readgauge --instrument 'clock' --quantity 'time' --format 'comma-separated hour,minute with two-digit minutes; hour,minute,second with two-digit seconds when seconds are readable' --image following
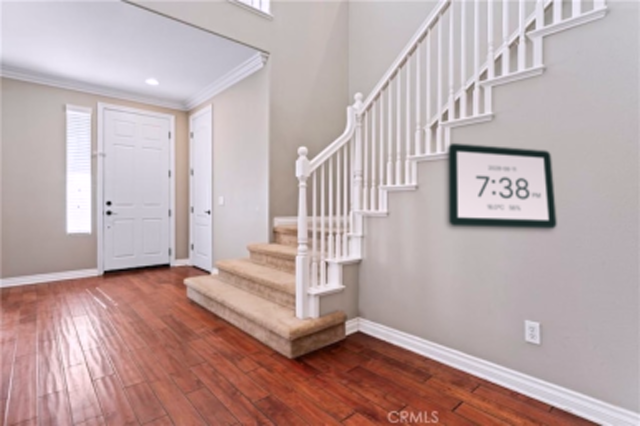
7,38
